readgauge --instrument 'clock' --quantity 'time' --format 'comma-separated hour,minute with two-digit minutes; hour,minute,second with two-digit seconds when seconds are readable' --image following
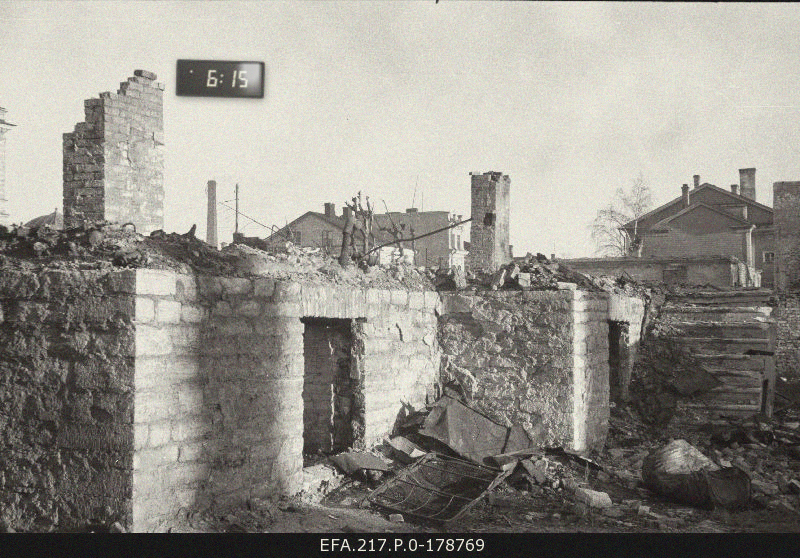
6,15
